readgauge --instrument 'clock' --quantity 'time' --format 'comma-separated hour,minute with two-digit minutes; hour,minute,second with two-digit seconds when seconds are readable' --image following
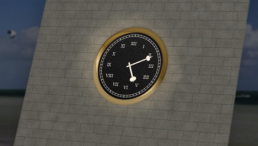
5,11
